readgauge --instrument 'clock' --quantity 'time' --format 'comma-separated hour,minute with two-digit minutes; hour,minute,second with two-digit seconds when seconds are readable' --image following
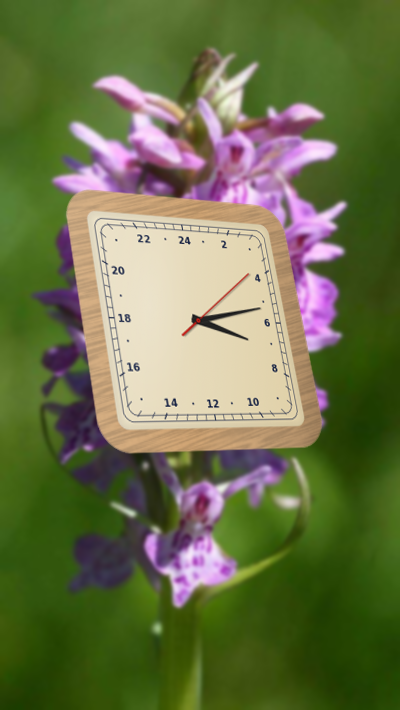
7,13,09
